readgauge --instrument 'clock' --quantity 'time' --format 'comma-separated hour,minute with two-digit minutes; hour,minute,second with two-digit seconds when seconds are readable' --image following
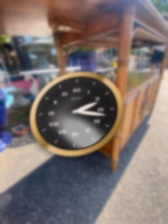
2,17
